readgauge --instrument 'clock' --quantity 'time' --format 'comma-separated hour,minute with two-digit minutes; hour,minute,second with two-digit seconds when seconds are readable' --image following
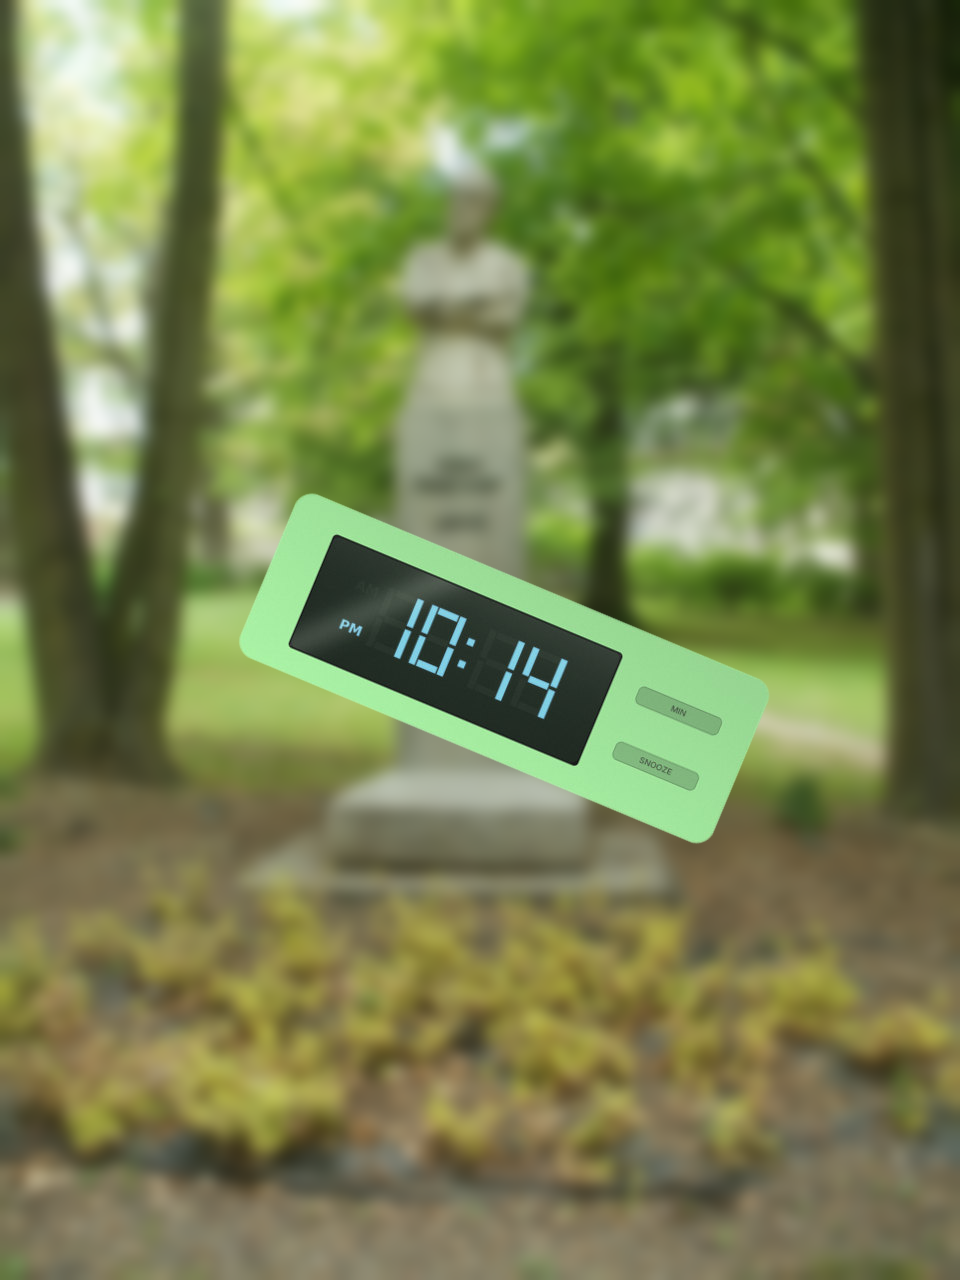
10,14
